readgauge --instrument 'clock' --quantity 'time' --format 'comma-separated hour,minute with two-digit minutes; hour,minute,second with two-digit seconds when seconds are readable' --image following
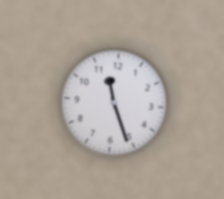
11,26
